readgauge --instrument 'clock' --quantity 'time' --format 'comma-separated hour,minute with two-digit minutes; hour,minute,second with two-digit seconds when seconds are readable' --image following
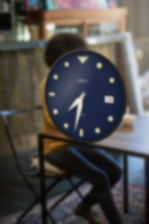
7,32
